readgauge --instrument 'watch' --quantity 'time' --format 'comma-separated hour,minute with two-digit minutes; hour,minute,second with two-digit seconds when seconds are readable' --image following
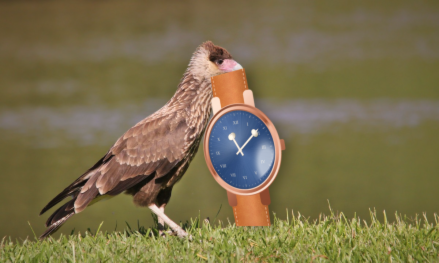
11,09
